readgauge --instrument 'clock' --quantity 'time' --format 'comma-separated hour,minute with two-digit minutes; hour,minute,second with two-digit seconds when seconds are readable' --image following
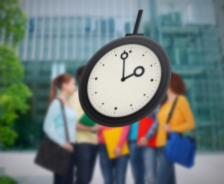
1,58
